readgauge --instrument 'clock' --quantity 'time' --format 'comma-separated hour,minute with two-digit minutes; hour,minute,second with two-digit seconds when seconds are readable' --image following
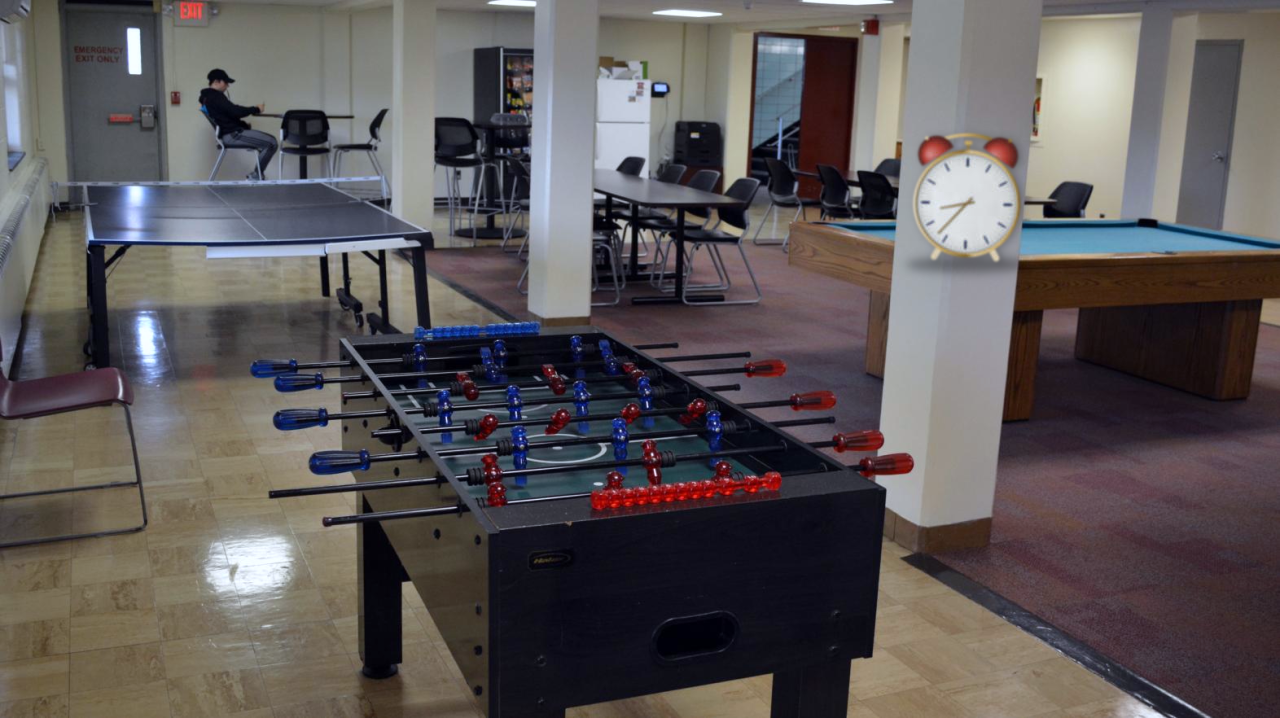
8,37
